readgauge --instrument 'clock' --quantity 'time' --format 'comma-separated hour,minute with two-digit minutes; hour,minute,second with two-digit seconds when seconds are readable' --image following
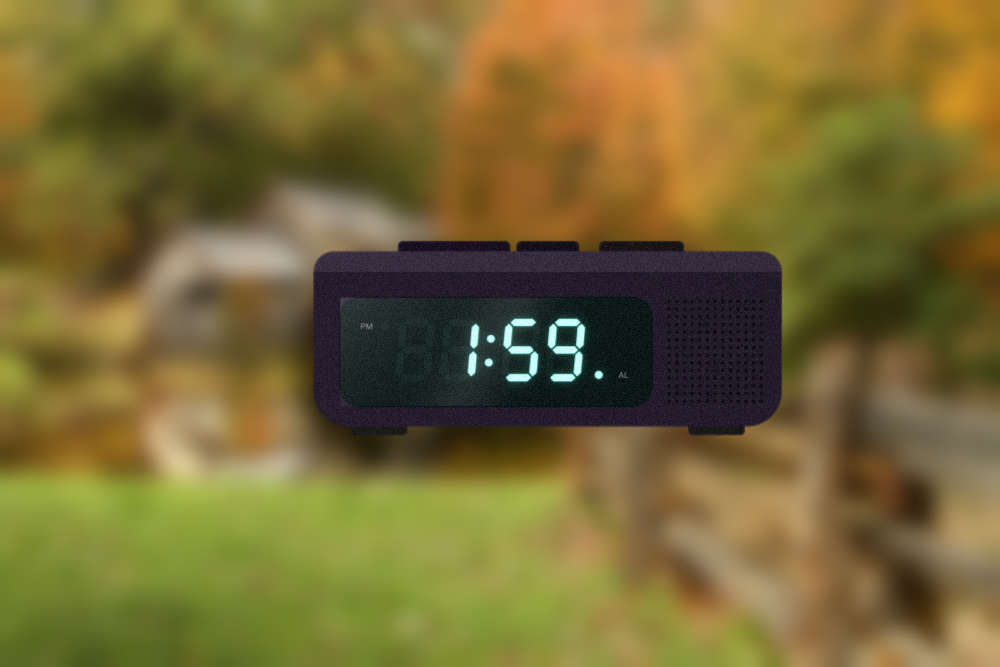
1,59
